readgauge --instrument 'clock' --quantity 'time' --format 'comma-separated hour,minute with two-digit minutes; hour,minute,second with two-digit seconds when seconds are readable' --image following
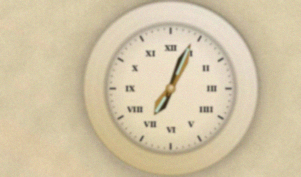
7,04
